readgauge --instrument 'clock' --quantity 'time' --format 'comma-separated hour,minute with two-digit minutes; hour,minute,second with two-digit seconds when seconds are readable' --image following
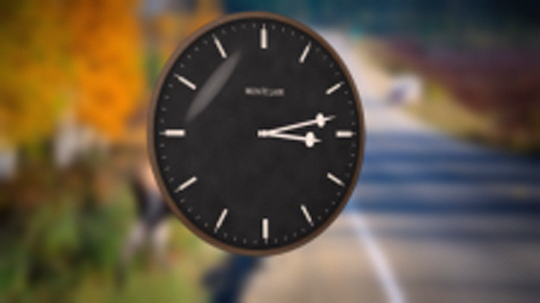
3,13
